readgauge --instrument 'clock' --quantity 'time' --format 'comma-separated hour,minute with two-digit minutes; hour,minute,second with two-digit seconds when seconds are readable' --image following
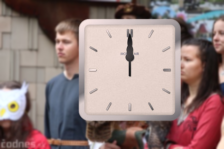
12,00
